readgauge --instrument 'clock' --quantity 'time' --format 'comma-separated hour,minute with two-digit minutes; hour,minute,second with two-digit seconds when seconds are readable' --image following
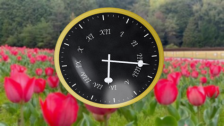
6,17
